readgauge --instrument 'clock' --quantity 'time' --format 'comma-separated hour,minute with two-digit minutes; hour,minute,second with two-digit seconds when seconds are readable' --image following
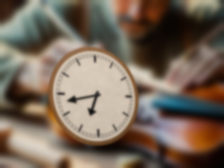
6,43
